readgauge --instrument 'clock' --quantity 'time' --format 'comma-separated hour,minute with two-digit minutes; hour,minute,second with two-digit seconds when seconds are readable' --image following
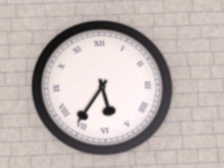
5,36
